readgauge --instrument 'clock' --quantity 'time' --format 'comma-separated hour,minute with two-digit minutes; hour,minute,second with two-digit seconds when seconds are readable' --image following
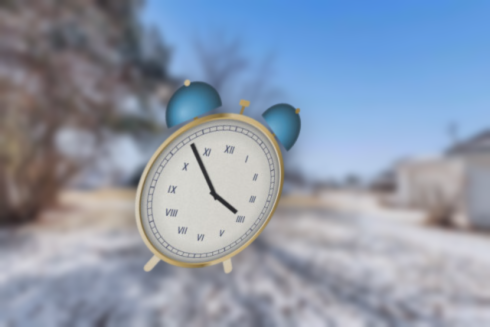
3,53
